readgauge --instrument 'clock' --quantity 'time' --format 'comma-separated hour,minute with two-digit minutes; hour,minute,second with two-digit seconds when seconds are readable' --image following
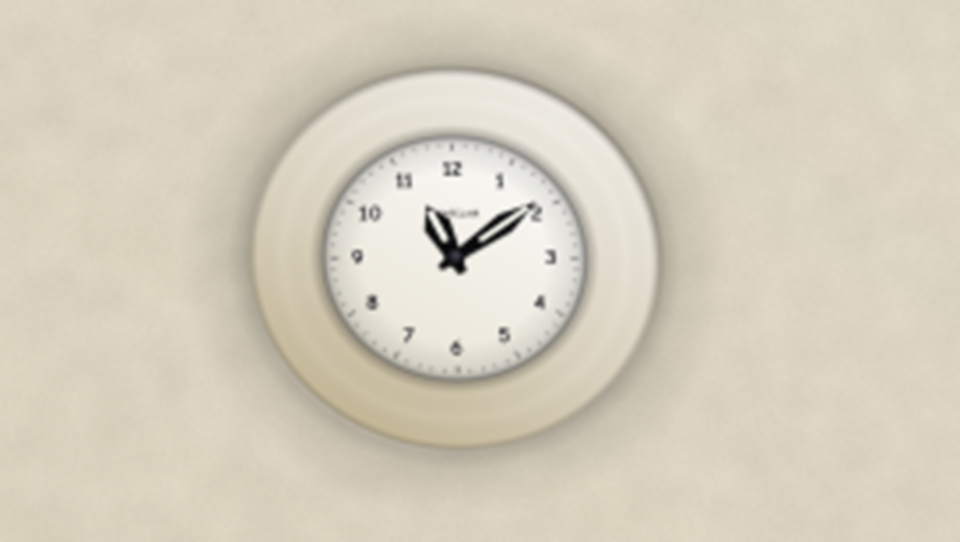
11,09
